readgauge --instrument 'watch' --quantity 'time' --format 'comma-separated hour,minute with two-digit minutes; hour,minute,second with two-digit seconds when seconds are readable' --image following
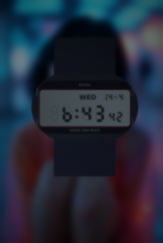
6,43,42
